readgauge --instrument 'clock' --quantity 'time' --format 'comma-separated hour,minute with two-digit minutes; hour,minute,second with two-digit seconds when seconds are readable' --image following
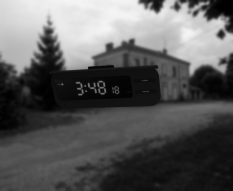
3,48,18
